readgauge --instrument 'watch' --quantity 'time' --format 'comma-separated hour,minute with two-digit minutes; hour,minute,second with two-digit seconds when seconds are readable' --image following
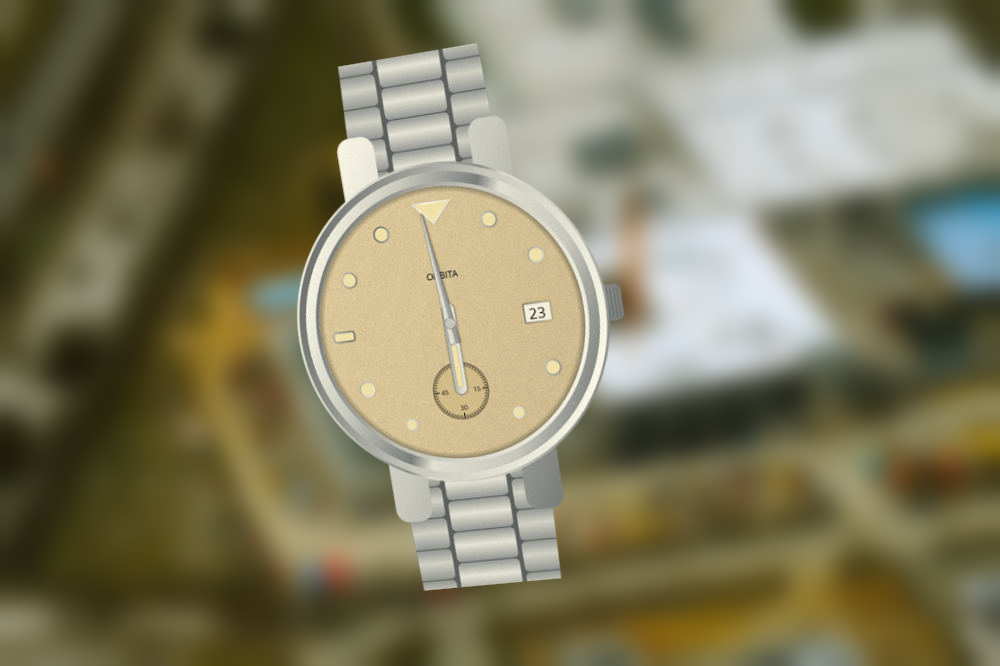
5,59
